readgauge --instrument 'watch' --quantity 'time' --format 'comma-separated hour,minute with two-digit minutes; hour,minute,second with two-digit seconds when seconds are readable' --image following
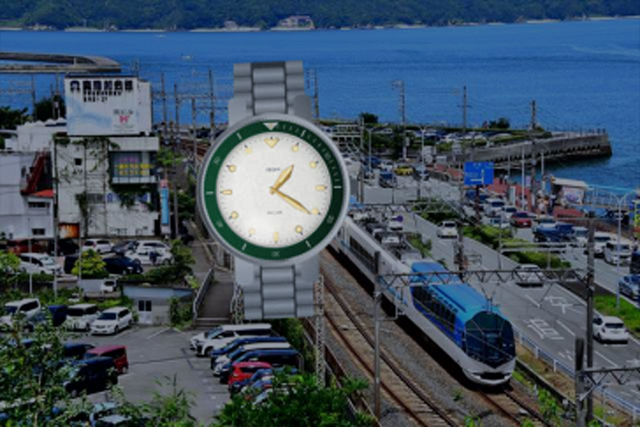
1,21
